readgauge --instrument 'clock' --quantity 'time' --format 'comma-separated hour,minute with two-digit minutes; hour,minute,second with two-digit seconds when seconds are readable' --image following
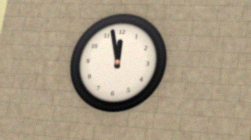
11,57
